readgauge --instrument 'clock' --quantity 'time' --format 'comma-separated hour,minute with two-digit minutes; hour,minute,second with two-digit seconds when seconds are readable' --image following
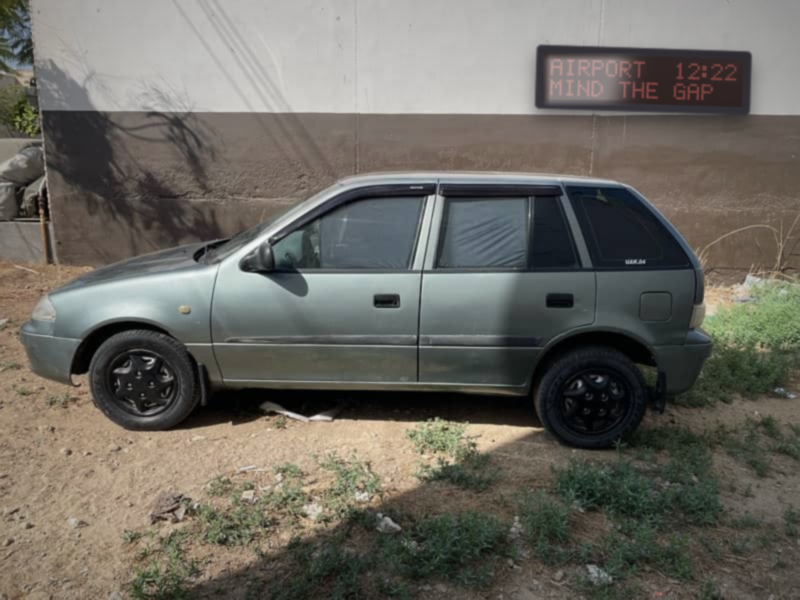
12,22
